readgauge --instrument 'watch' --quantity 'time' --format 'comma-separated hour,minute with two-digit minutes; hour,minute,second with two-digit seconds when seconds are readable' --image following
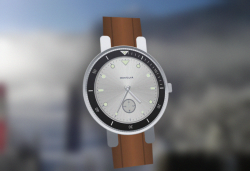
4,35
